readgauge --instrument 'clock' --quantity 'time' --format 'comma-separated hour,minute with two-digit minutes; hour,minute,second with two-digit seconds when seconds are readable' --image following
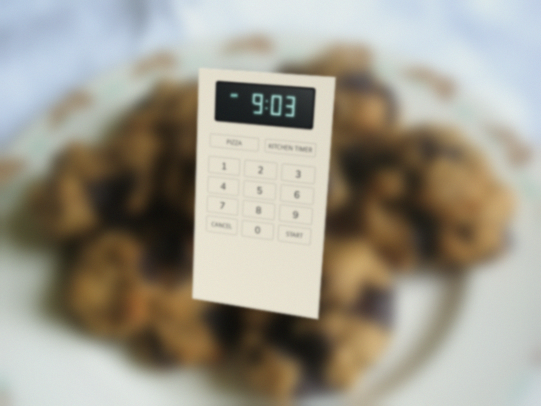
9,03
